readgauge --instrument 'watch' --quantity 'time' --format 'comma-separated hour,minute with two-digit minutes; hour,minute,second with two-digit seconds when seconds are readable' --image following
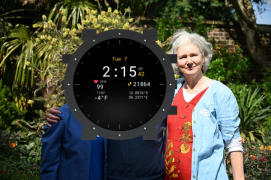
2,15
